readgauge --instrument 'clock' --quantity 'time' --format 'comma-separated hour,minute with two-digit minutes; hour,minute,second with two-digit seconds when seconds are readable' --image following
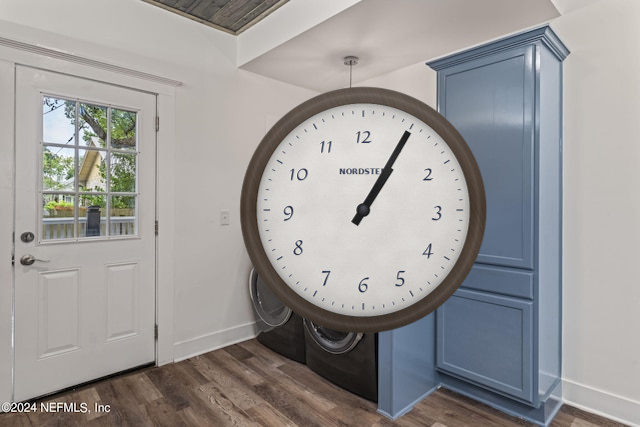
1,05
